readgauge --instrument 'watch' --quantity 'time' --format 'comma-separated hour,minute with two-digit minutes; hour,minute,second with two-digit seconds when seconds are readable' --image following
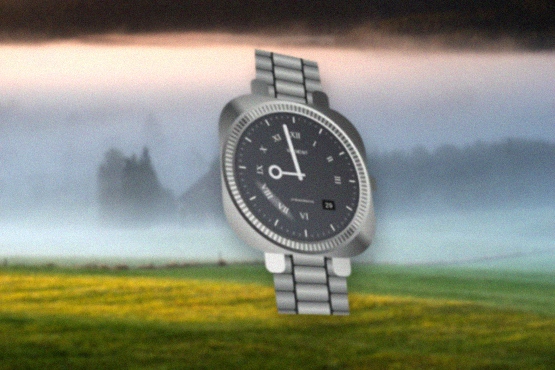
8,58
